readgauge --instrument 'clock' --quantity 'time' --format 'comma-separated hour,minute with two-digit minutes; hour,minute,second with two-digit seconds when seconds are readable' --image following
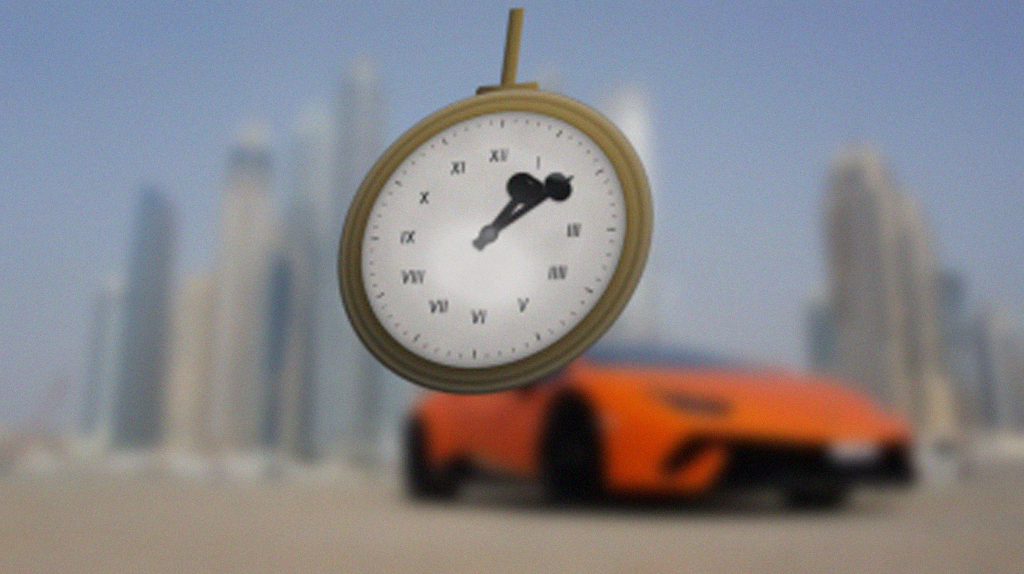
1,09
